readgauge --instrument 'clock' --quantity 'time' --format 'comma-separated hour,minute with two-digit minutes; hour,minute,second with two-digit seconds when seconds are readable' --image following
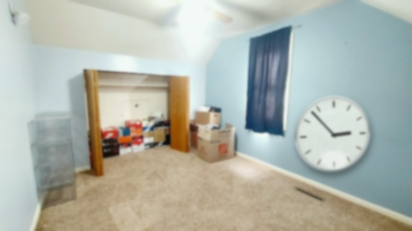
2,53
